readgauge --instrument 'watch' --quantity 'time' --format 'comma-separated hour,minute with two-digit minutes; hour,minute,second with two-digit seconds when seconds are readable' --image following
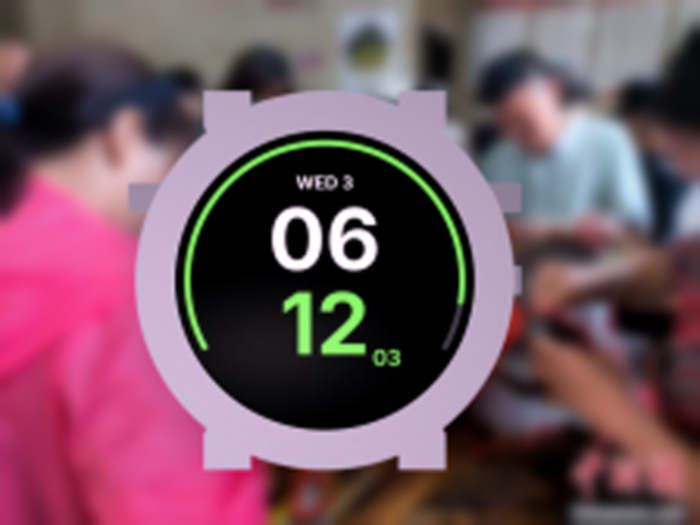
6,12
